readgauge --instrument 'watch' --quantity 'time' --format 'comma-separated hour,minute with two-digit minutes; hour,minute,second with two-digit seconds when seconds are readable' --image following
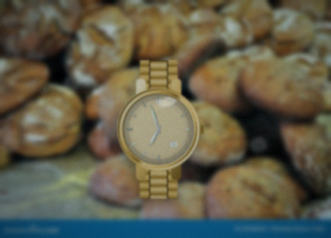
6,57
